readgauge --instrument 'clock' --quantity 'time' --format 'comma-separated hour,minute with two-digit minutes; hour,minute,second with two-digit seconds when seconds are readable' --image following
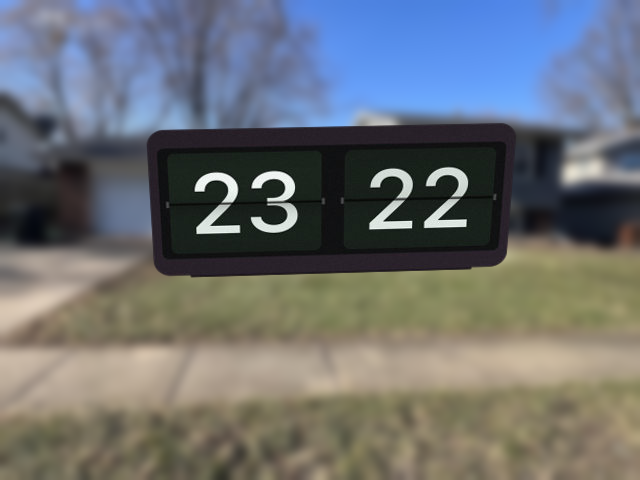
23,22
